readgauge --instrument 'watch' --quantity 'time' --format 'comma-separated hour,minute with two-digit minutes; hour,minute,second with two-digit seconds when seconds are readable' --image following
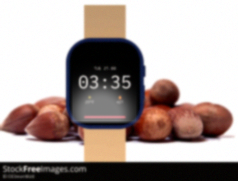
3,35
